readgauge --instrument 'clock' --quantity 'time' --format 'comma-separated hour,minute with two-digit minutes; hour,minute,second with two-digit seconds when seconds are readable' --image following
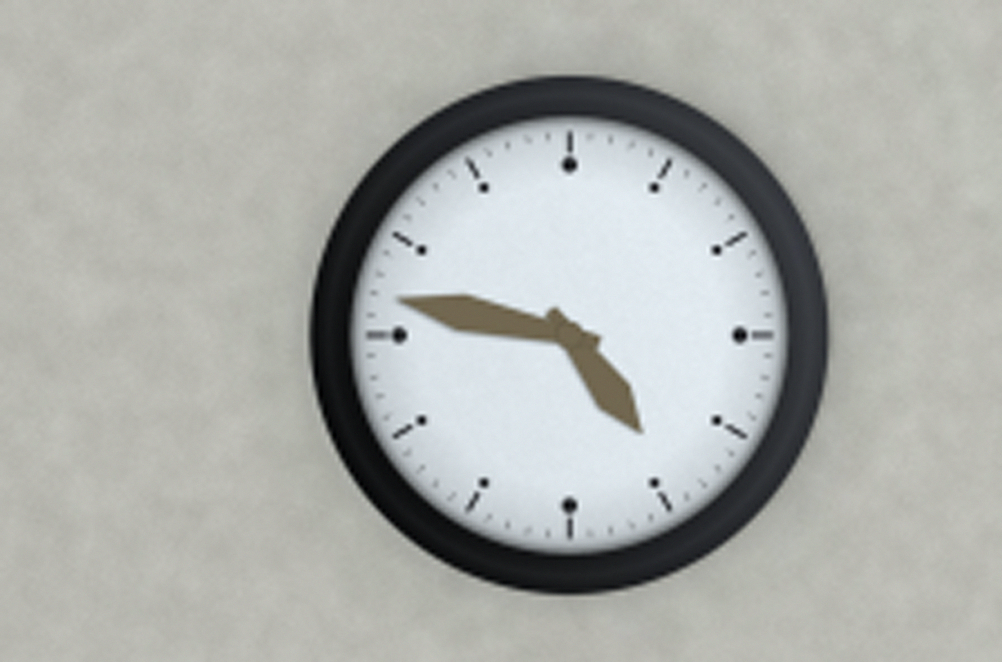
4,47
